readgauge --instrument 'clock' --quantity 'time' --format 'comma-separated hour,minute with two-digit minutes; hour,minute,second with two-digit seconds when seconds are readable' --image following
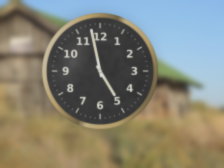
4,58
